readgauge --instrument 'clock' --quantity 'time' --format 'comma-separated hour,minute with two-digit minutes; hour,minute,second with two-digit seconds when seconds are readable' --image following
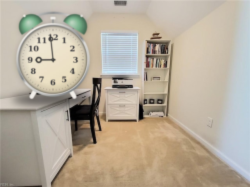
8,59
